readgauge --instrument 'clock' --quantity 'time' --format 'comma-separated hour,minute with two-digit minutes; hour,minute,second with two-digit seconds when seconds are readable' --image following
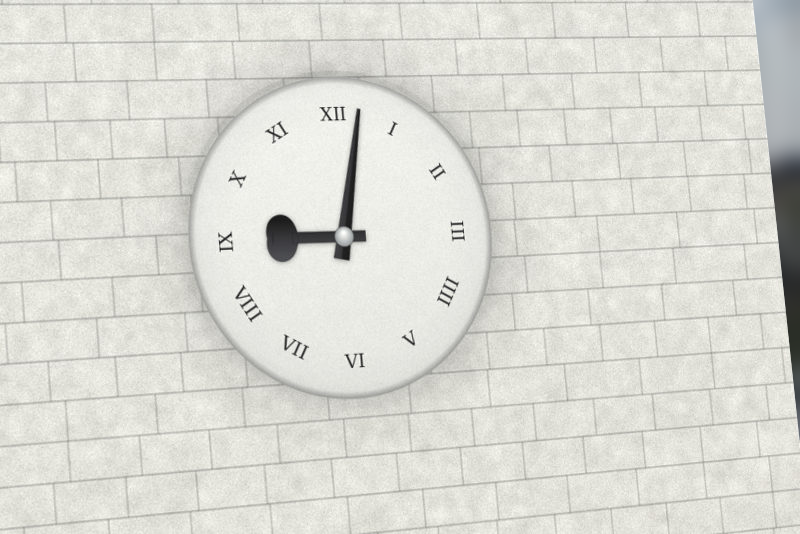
9,02
